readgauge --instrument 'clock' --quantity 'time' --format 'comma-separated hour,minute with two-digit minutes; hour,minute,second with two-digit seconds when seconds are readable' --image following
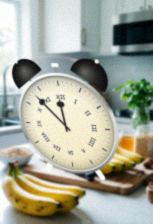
11,53
